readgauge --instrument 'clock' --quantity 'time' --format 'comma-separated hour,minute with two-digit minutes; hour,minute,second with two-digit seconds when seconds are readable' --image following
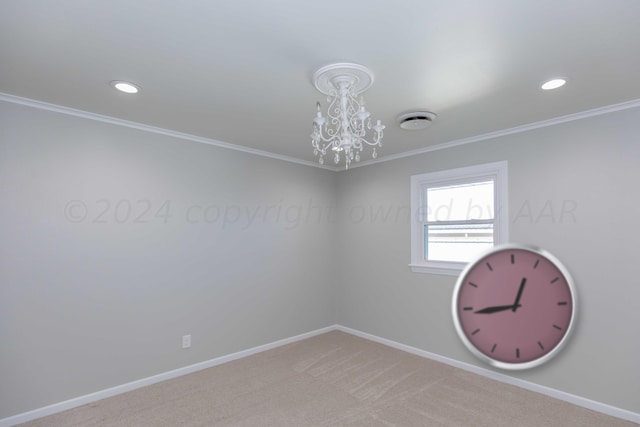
12,44
